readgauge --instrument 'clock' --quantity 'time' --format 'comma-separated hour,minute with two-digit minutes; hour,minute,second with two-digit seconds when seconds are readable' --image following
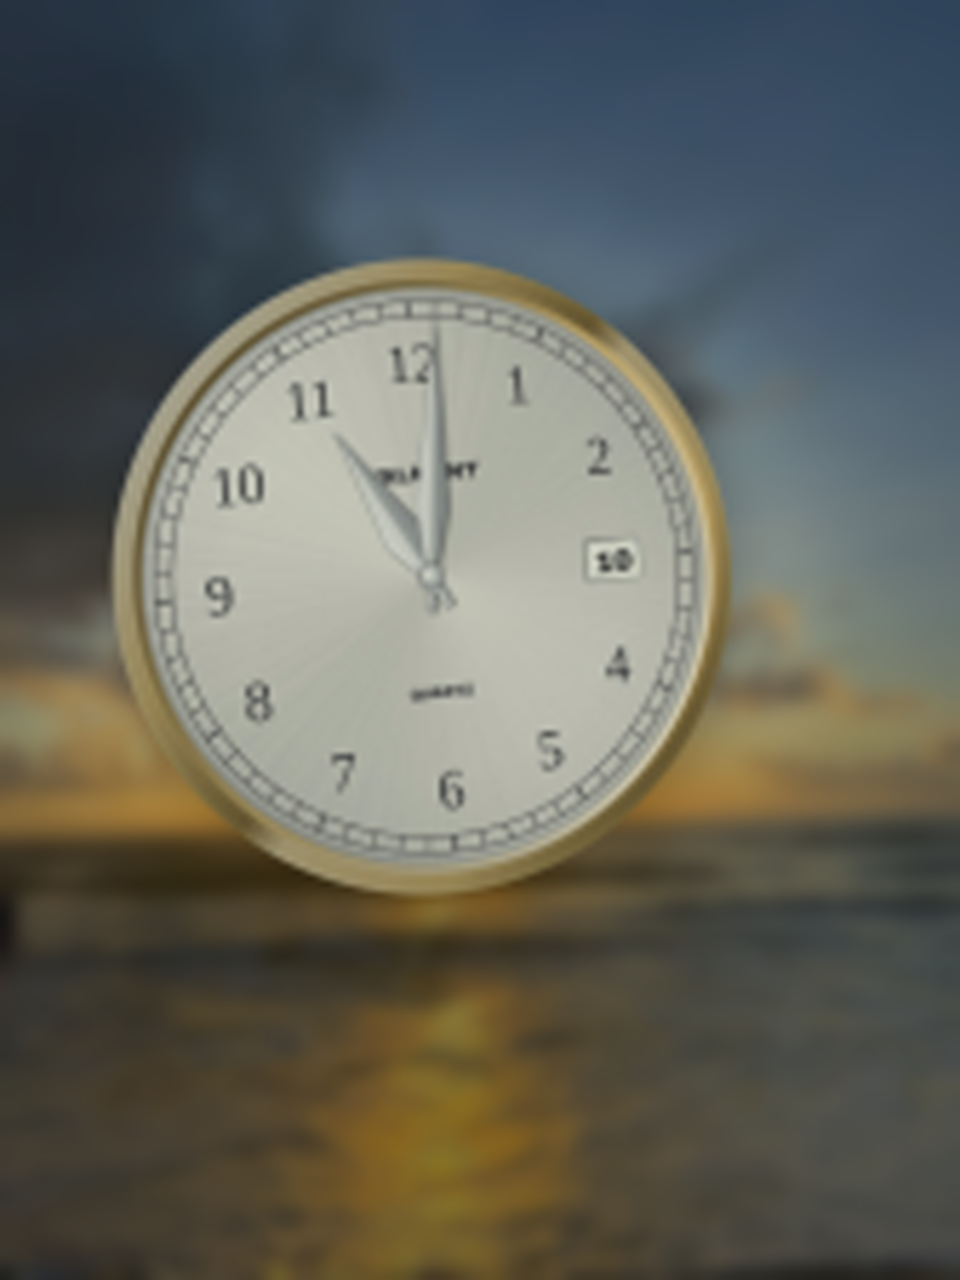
11,01
